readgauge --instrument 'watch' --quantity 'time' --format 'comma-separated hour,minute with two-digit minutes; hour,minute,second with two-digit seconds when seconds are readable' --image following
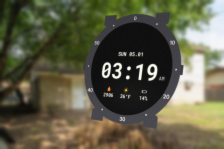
3,19
